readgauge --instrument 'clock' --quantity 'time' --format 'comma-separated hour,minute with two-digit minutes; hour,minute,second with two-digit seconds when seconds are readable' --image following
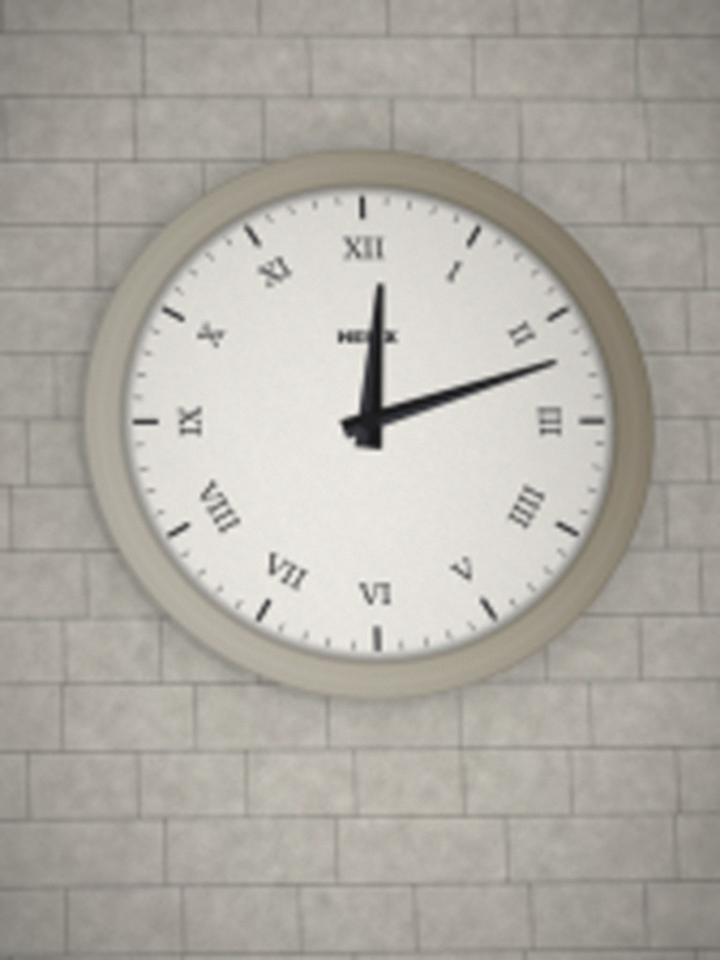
12,12
